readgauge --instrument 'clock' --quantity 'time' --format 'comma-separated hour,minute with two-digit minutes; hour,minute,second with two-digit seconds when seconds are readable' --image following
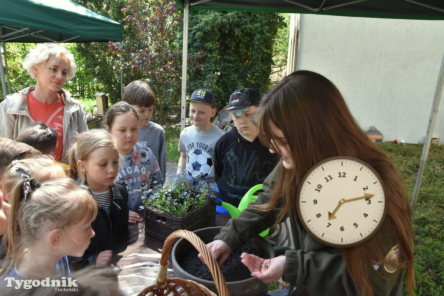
7,13
